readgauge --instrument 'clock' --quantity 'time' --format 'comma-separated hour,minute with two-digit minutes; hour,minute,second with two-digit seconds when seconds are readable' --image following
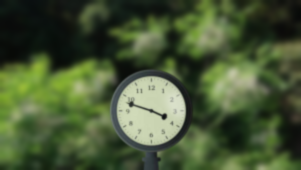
3,48
